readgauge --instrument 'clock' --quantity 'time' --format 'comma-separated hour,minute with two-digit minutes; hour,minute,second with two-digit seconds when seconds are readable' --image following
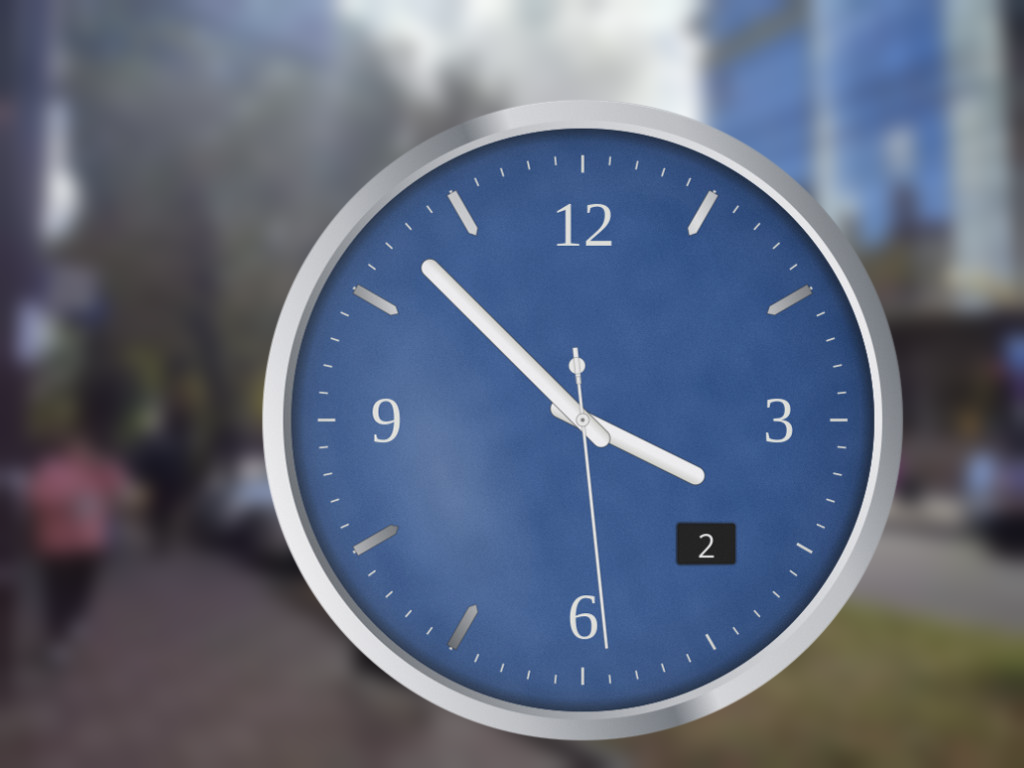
3,52,29
